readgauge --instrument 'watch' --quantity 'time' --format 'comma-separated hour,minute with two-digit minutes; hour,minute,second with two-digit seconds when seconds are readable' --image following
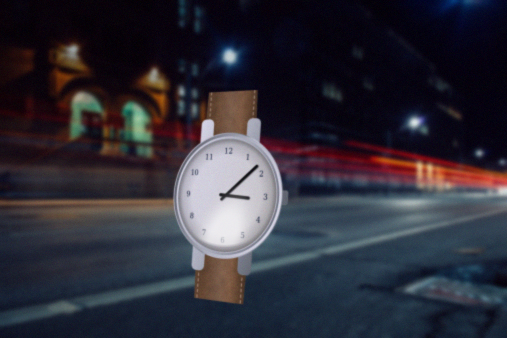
3,08
